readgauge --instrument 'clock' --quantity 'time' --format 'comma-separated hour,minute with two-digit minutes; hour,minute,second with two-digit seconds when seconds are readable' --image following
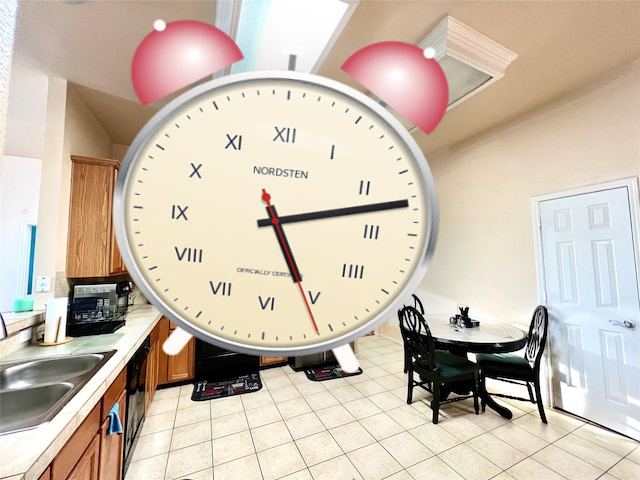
5,12,26
